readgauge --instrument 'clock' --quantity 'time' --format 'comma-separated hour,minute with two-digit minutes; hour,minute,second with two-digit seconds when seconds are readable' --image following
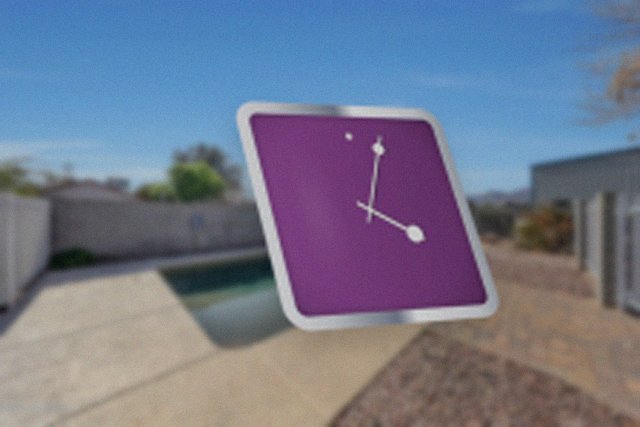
4,04
